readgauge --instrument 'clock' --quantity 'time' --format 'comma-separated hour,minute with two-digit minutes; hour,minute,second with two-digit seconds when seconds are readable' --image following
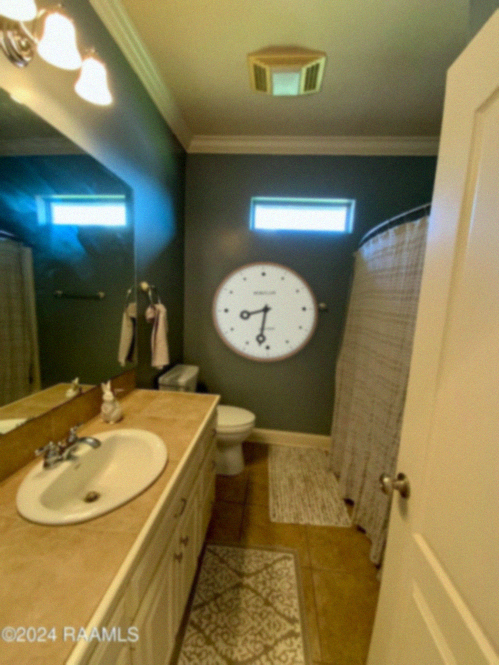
8,32
